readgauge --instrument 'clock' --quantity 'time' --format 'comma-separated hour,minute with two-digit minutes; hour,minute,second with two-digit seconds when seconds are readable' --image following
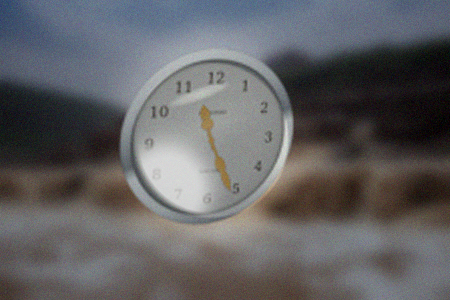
11,26
